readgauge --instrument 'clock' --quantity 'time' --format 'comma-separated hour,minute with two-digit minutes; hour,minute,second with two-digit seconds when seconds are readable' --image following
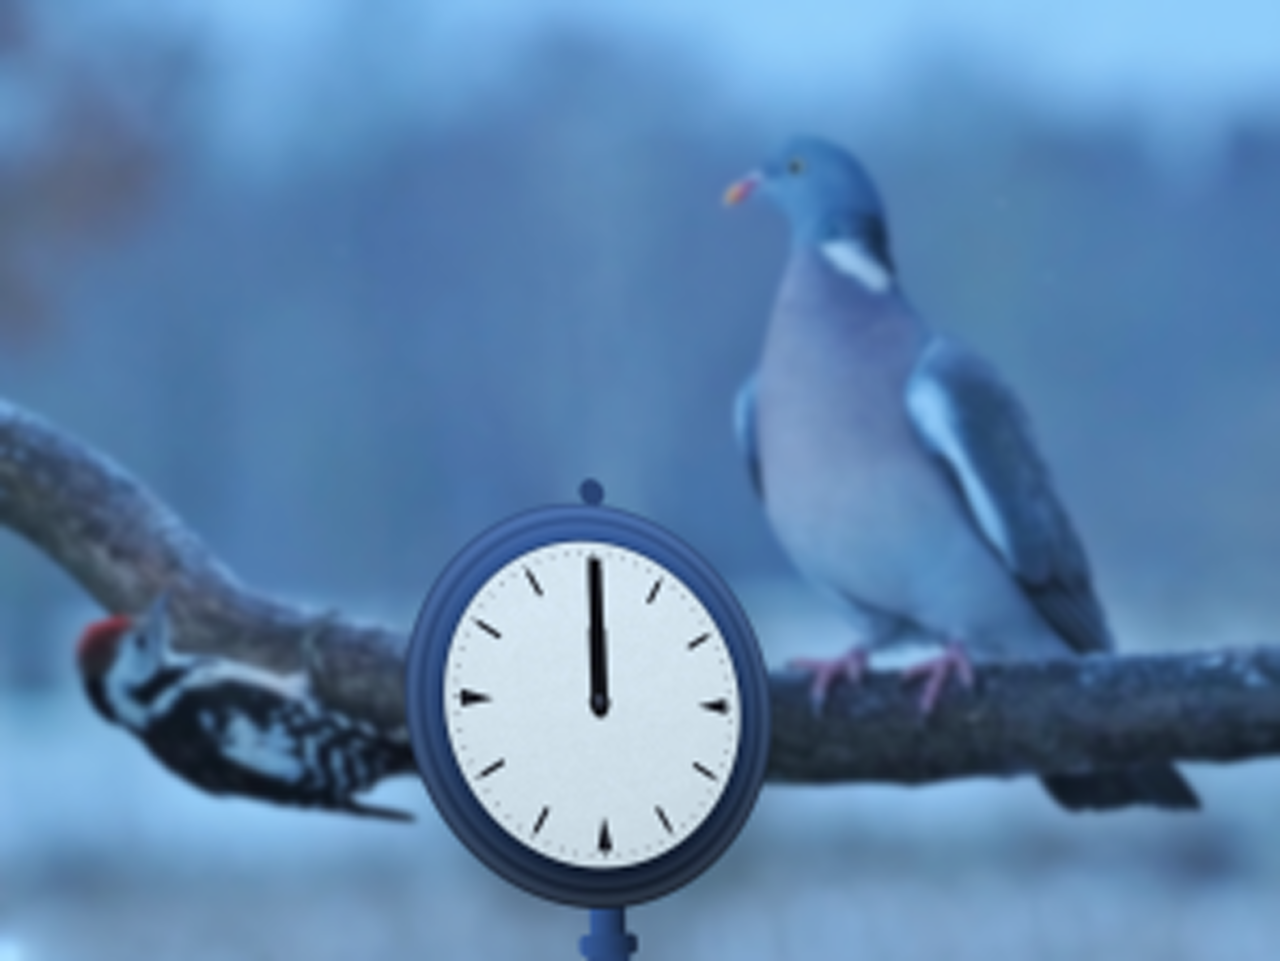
12,00
